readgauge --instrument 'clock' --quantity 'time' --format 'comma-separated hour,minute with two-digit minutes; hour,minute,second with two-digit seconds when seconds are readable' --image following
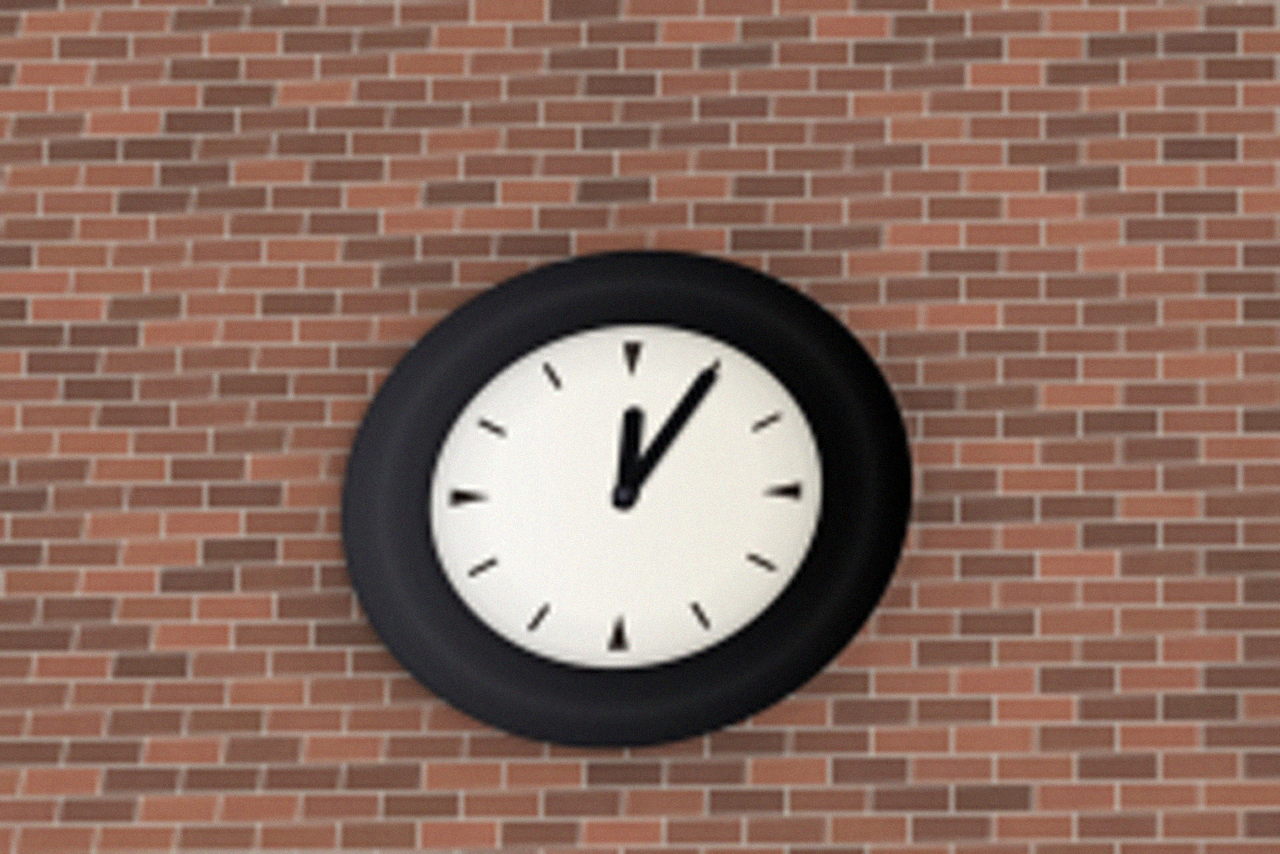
12,05
